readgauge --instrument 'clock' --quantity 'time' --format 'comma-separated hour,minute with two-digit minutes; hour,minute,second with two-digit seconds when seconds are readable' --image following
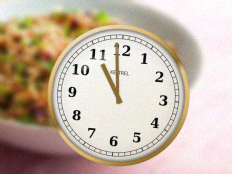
10,59
